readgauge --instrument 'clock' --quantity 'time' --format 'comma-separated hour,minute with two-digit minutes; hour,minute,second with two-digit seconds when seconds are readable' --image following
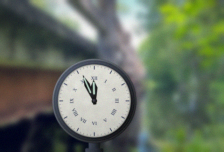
11,56
